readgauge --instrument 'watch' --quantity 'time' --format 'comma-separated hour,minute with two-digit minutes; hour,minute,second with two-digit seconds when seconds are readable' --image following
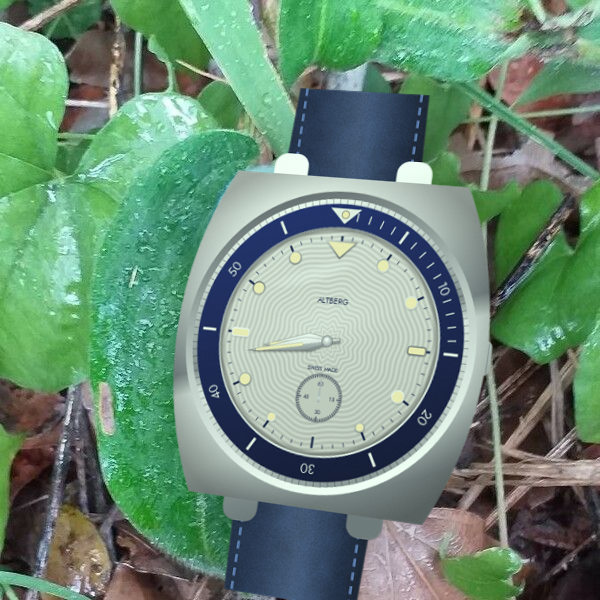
8,43
